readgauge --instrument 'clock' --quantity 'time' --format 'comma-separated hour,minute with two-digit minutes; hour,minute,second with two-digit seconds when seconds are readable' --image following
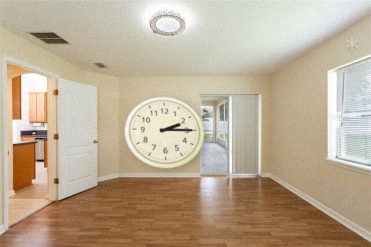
2,15
